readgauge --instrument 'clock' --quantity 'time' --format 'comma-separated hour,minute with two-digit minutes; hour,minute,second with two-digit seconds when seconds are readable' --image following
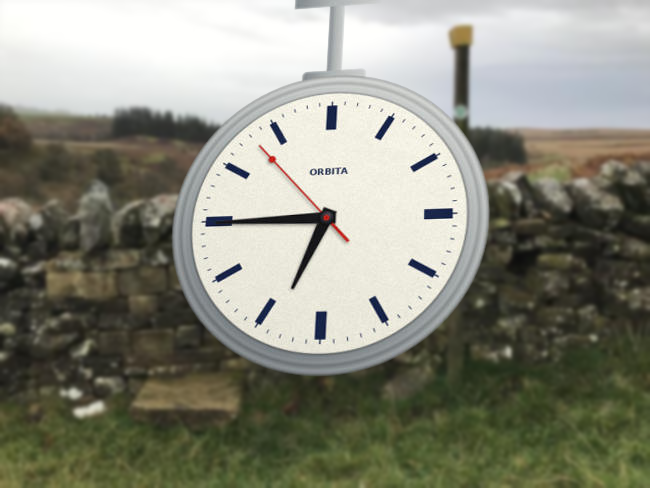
6,44,53
